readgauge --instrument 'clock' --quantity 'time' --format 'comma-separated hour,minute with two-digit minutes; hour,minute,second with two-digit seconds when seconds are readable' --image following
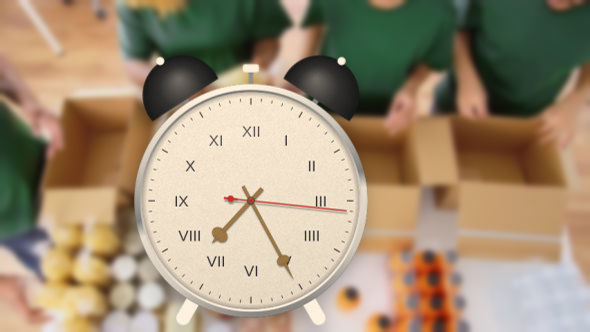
7,25,16
